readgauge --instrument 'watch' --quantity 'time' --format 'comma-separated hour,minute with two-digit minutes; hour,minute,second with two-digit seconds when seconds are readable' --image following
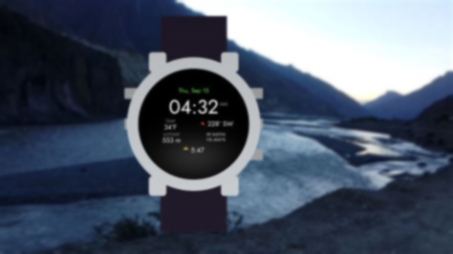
4,32
